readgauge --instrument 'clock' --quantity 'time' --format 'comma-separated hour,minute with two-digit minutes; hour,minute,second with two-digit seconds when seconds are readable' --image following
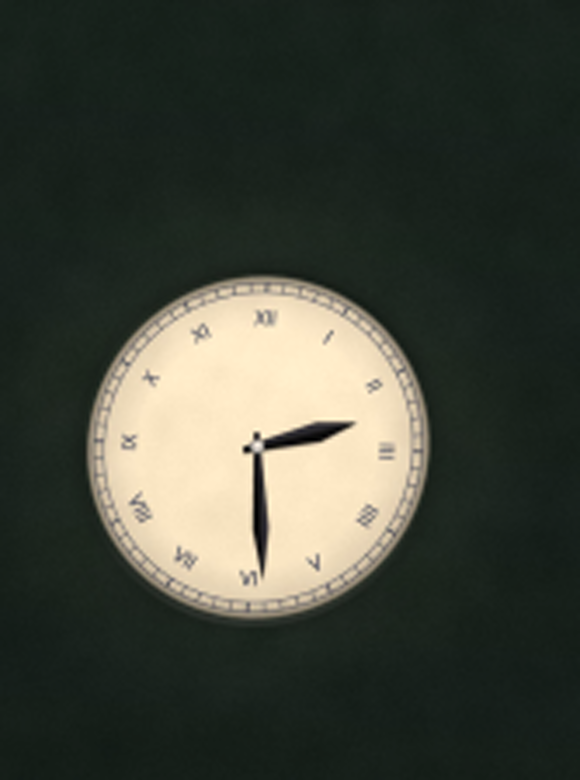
2,29
